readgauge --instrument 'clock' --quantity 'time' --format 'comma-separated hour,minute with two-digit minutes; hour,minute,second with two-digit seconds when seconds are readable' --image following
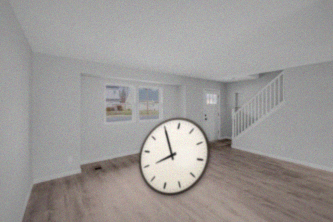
7,55
